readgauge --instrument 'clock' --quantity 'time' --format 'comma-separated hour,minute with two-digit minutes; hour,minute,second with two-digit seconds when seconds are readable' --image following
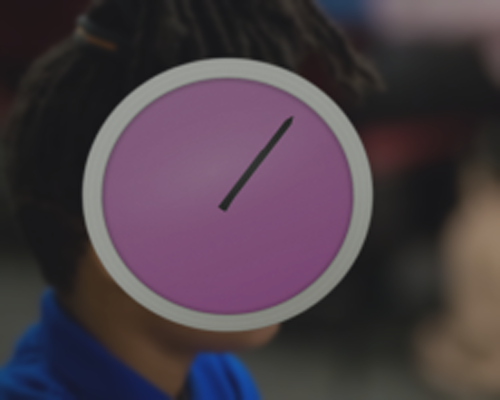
1,06
